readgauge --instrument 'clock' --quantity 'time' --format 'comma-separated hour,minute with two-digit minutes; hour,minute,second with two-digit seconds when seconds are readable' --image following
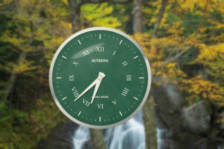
6,38
